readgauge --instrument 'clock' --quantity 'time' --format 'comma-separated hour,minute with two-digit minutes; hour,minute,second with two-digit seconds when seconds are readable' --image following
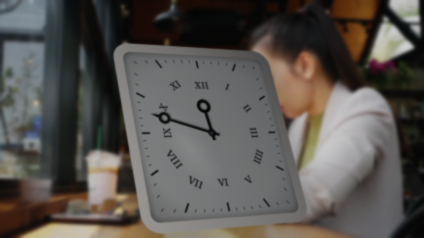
11,48
